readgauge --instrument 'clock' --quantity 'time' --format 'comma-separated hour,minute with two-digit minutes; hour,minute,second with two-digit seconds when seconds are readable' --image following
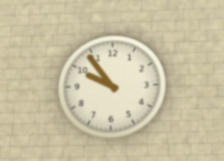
9,54
